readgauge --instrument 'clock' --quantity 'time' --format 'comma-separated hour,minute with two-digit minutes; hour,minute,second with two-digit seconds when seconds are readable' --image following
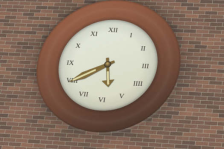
5,40
